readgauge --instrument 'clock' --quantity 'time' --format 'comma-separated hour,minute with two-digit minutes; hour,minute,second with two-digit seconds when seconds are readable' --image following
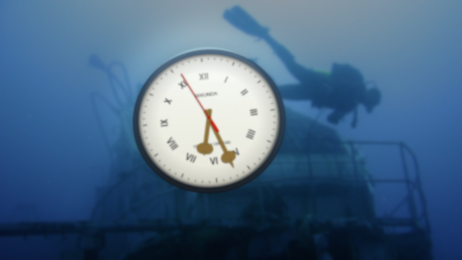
6,26,56
